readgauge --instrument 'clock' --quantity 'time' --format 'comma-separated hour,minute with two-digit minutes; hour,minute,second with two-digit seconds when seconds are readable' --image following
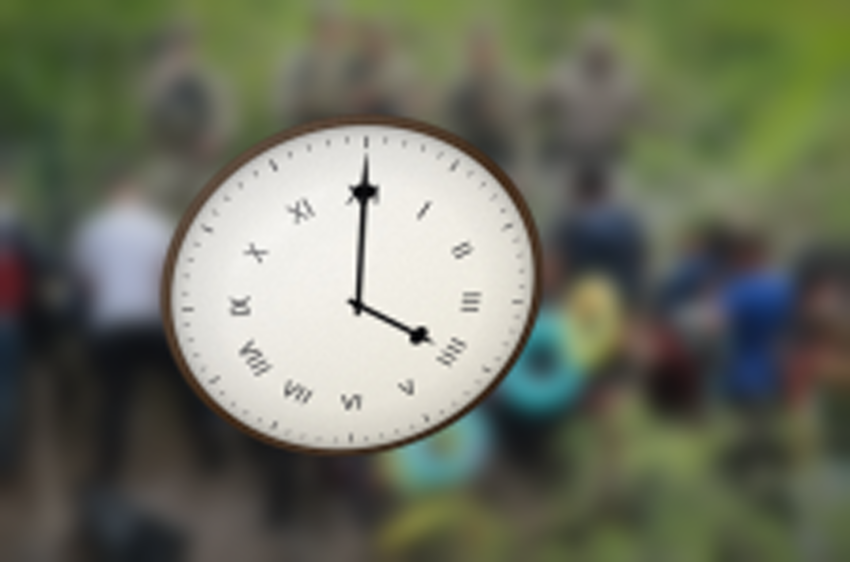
4,00
